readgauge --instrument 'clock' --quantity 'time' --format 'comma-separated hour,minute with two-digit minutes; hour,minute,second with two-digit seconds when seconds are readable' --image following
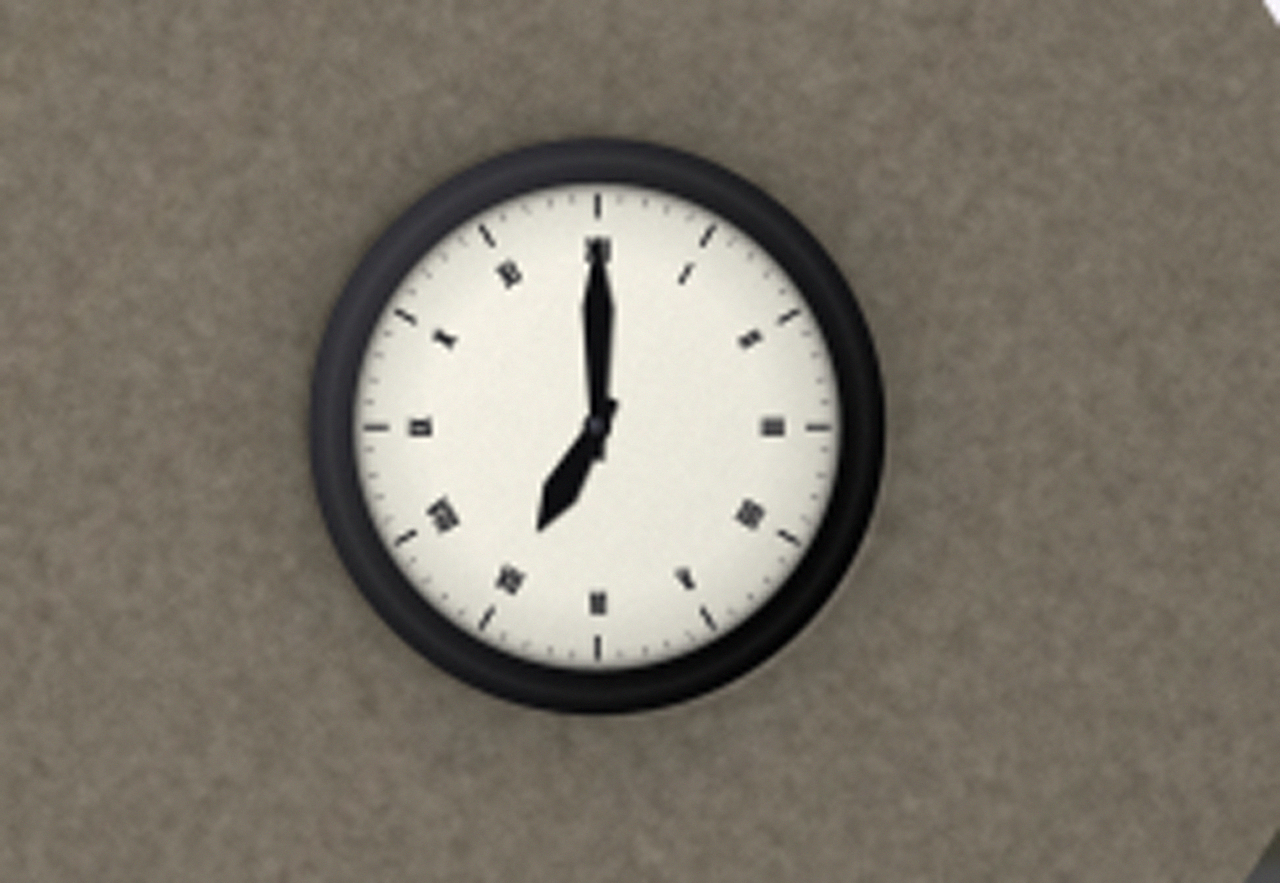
7,00
